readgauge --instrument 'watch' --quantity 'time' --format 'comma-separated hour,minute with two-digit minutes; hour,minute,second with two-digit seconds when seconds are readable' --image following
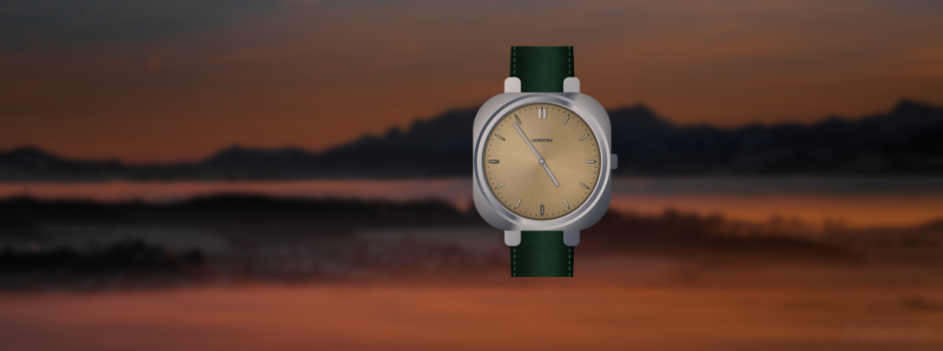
4,54
